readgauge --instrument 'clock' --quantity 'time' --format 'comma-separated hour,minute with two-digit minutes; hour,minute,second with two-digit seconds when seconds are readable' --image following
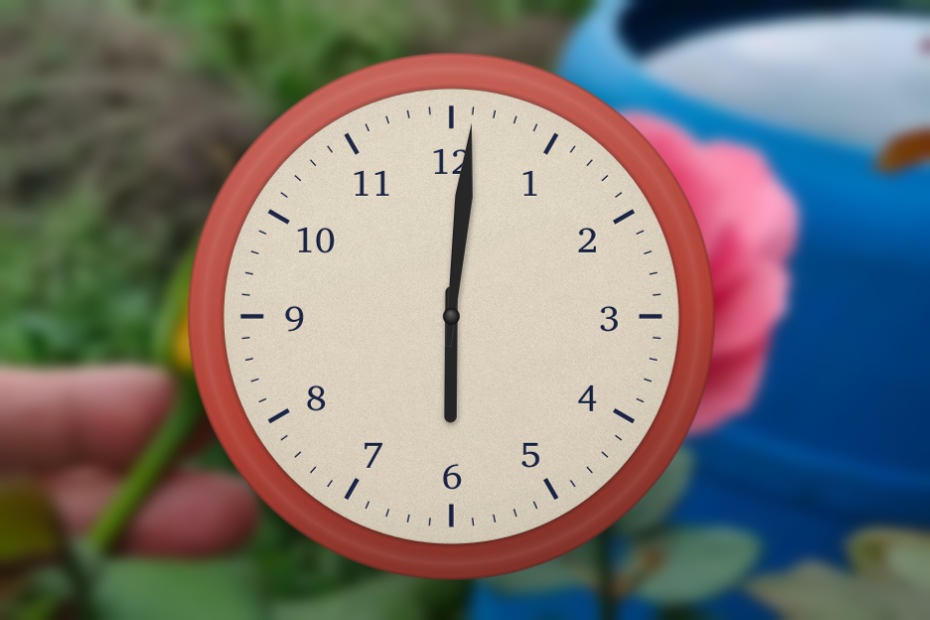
6,01
